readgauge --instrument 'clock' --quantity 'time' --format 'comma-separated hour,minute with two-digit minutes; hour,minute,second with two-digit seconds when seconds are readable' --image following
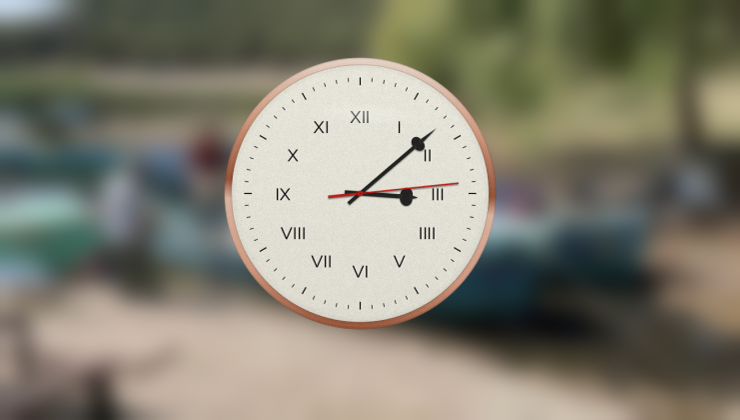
3,08,14
